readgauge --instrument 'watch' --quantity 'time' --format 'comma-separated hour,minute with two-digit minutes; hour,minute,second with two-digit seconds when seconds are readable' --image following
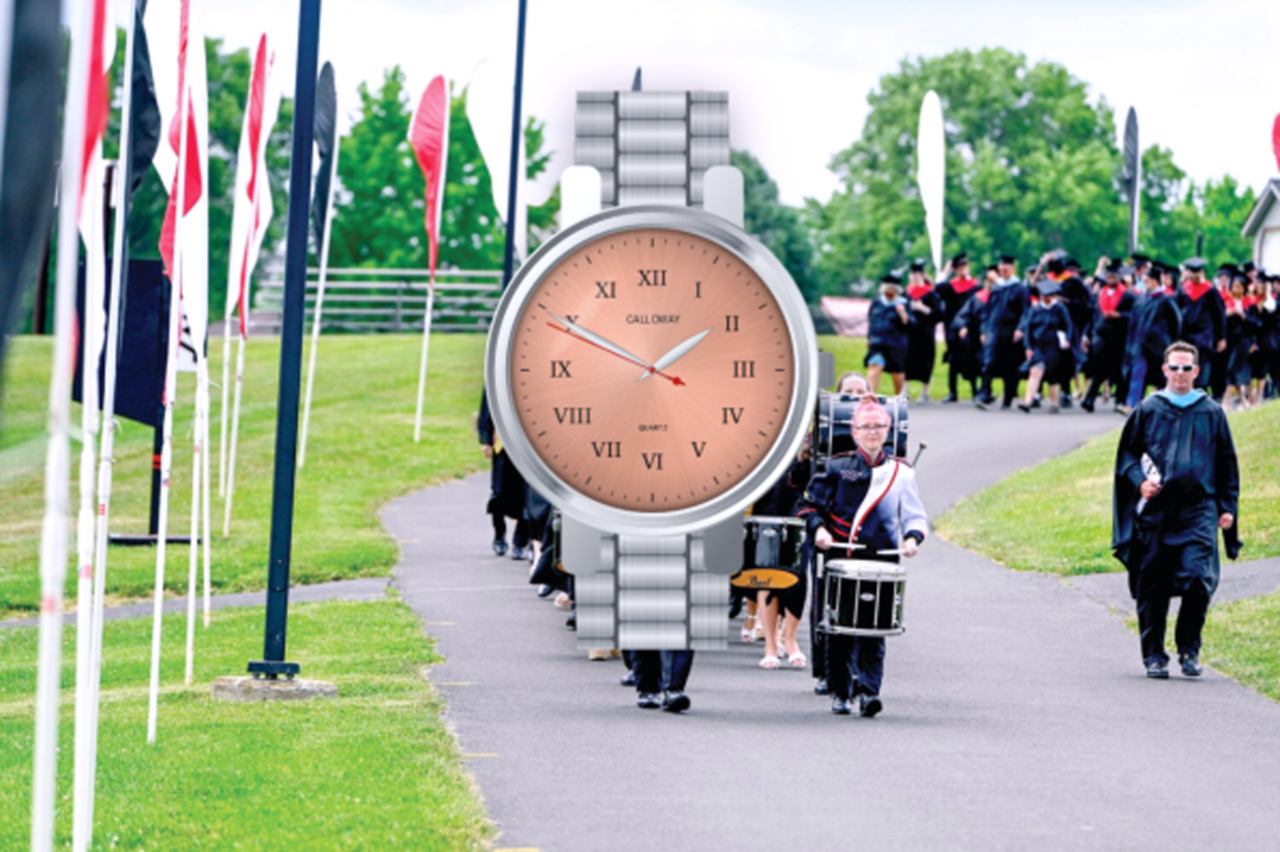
1,49,49
